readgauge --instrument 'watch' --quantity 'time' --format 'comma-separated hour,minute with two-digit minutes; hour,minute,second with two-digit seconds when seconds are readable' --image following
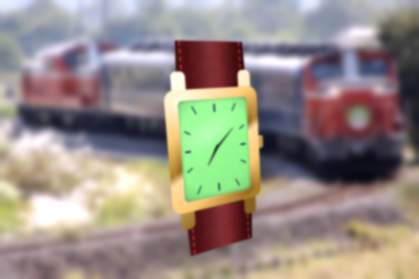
7,08
